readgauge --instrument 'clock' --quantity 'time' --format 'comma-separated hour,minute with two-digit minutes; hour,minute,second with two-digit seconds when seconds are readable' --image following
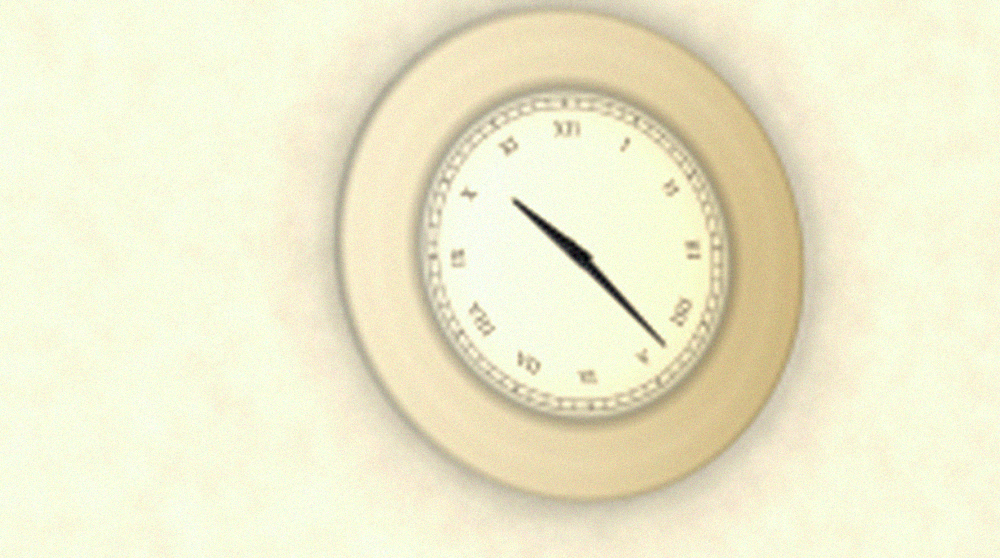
10,23
